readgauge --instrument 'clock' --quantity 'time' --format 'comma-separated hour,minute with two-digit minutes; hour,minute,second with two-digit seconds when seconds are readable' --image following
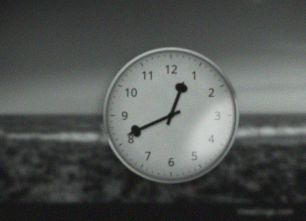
12,41
